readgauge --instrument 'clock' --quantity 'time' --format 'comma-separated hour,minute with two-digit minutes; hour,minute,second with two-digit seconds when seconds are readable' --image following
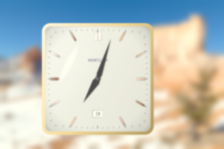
7,03
